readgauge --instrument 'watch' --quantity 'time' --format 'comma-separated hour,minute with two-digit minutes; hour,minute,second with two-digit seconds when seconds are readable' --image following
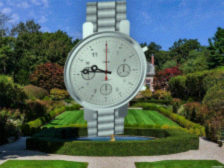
9,46
